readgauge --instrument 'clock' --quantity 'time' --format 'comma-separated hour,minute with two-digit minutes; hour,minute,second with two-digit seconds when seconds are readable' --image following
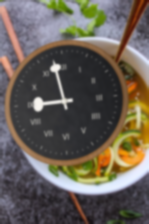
8,58
